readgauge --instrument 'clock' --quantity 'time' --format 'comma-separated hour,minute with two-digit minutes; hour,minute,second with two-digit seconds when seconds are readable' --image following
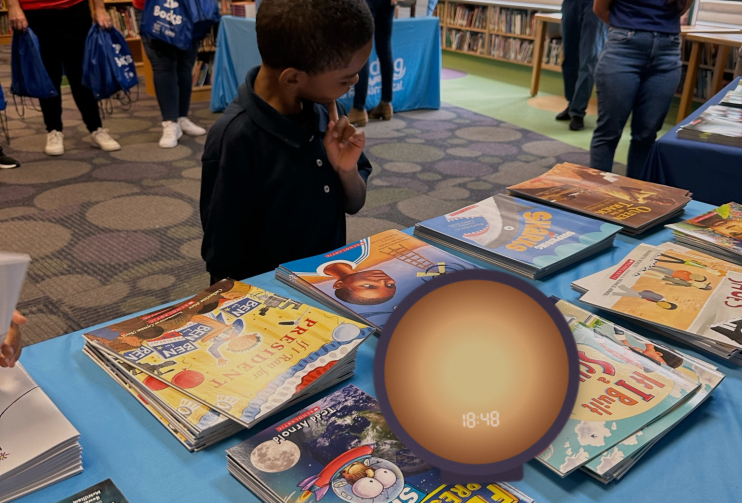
18,48
